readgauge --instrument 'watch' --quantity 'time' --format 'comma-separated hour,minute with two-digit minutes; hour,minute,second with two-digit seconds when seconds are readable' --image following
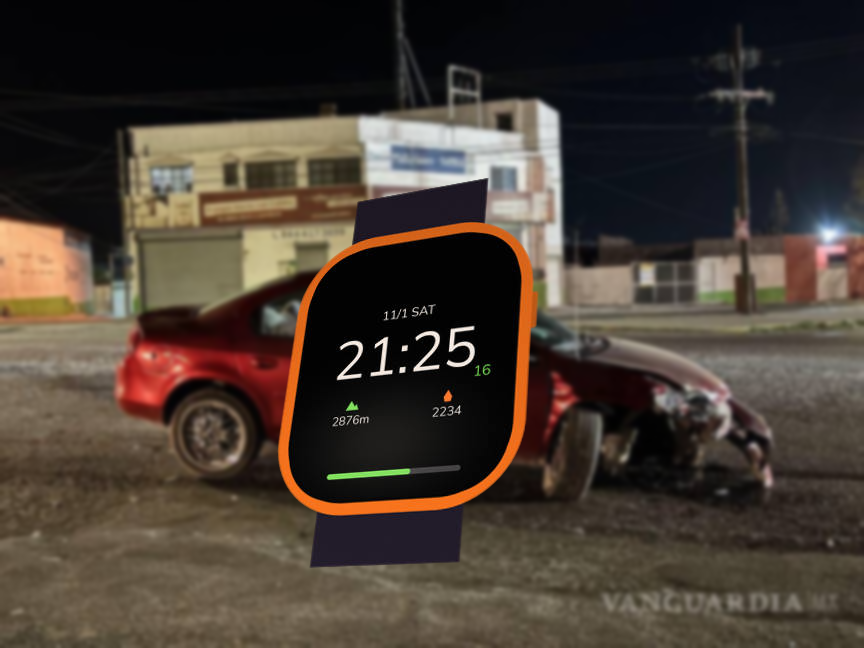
21,25,16
